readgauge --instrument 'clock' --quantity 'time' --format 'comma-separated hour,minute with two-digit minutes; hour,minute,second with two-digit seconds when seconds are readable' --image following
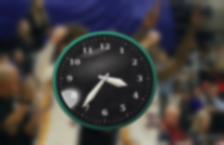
3,36
